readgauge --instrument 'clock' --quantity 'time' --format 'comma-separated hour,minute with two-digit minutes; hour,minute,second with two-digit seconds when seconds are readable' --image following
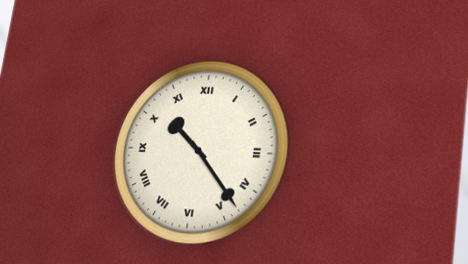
10,23
